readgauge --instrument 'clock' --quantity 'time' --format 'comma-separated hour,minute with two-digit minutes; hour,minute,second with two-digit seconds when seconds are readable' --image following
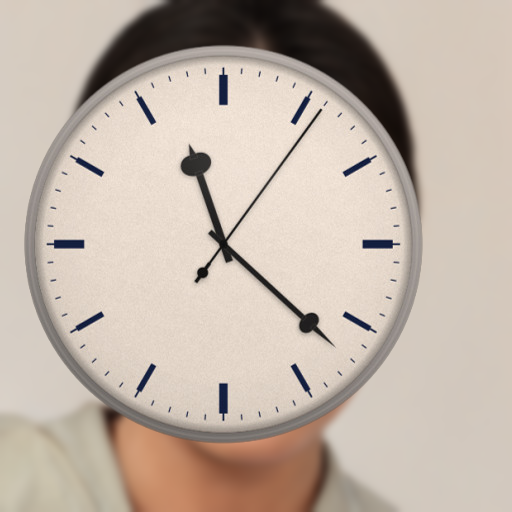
11,22,06
